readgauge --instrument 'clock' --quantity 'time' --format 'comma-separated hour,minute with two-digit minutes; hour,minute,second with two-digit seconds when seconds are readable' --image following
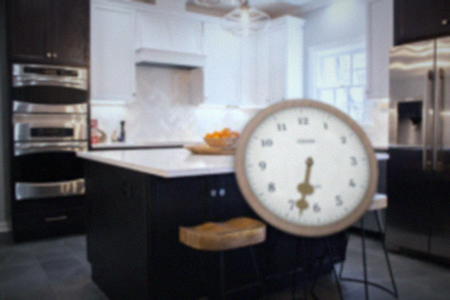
6,33
